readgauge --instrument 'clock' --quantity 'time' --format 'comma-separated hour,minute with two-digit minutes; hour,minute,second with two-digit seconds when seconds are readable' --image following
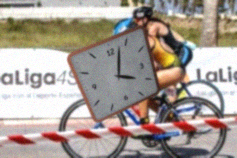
4,03
